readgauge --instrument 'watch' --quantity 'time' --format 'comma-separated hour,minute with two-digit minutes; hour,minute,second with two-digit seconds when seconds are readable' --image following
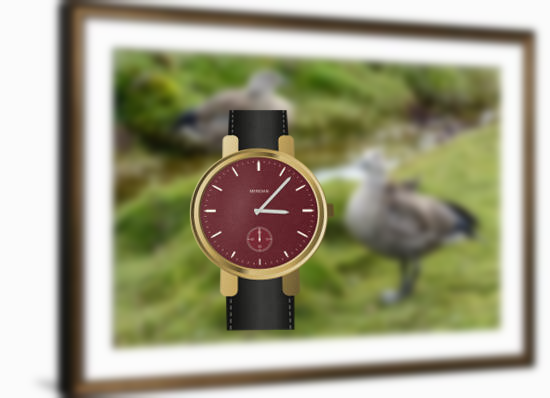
3,07
